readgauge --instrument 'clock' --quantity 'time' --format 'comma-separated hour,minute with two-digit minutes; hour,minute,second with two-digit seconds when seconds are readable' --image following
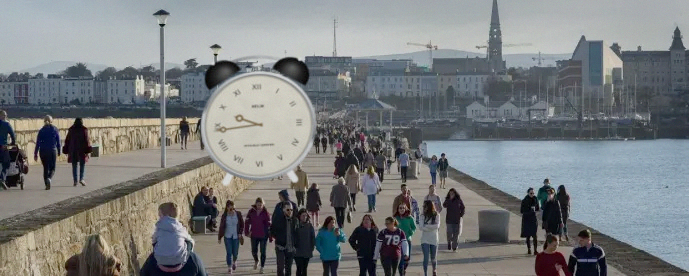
9,44
